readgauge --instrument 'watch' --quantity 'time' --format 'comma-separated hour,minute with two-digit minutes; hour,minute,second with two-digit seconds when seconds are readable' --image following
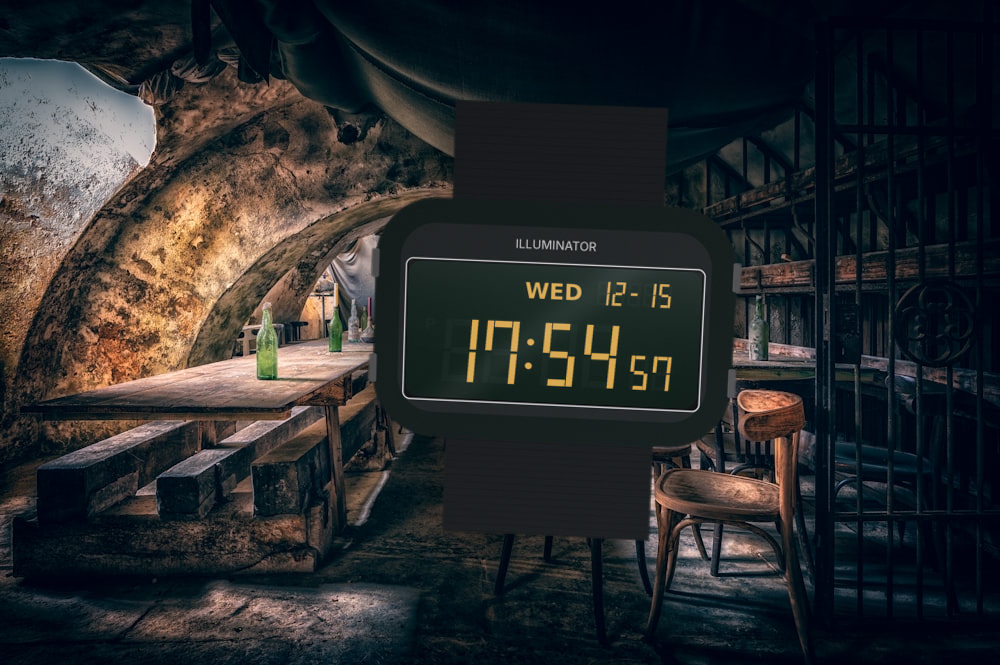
17,54,57
